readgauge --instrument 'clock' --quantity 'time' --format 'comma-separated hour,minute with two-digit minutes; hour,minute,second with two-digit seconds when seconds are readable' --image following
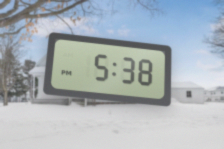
5,38
